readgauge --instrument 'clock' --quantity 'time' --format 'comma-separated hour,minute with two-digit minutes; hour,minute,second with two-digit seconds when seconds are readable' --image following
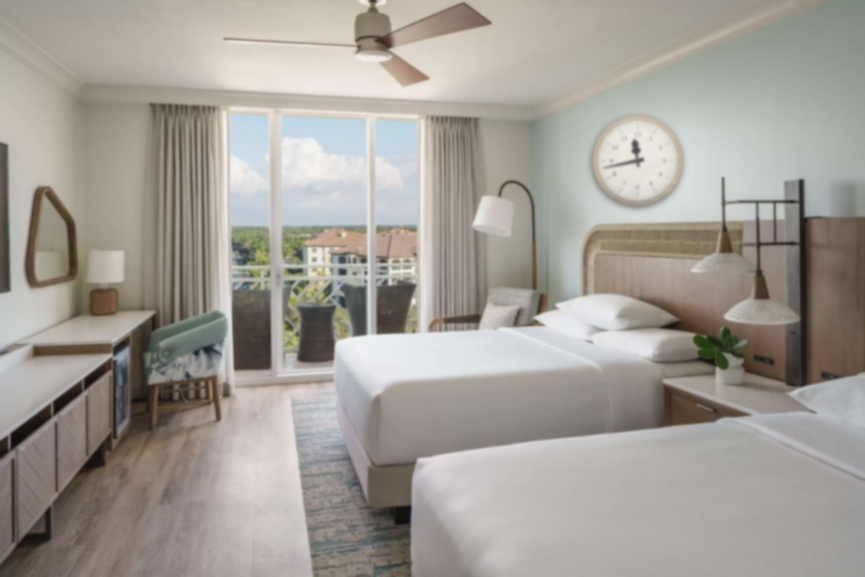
11,43
